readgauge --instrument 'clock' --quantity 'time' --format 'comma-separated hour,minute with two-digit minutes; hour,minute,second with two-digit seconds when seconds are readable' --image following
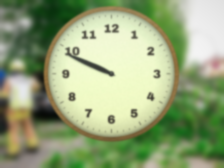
9,49
